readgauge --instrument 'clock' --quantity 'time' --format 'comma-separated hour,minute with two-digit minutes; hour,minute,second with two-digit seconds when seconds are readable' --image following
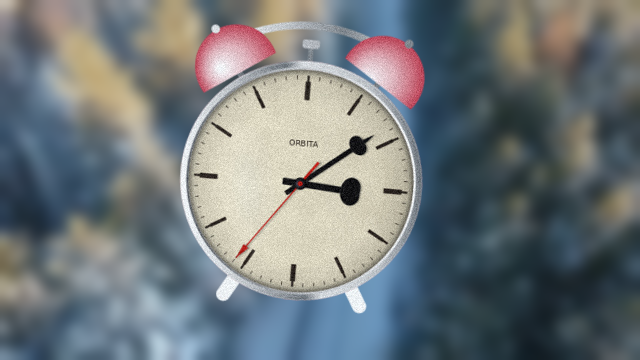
3,08,36
